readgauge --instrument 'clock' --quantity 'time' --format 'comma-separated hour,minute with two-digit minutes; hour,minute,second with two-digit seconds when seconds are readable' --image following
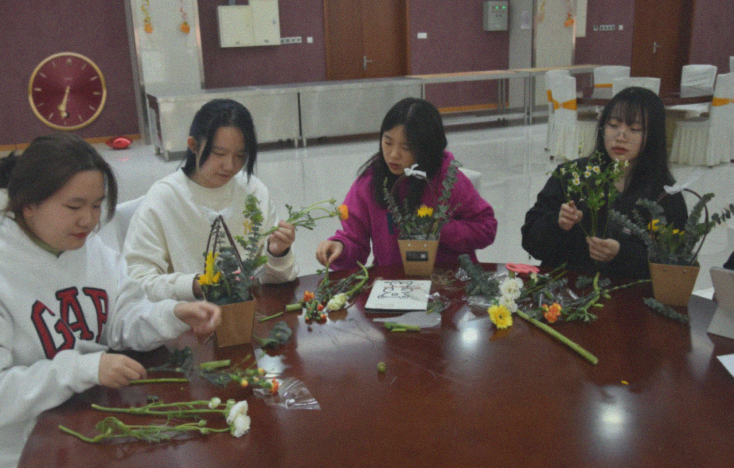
6,31
